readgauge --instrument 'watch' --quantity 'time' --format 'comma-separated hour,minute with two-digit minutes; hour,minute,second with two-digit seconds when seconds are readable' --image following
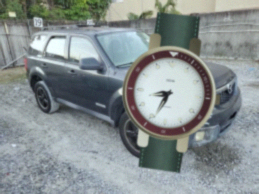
8,34
